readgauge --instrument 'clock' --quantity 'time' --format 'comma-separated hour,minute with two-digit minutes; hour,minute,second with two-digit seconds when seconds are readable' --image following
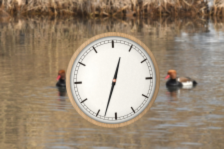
12,33
